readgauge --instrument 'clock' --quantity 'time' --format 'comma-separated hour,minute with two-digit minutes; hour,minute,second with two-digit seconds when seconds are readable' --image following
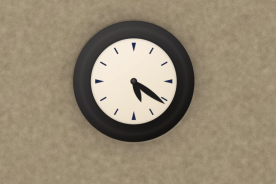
5,21
